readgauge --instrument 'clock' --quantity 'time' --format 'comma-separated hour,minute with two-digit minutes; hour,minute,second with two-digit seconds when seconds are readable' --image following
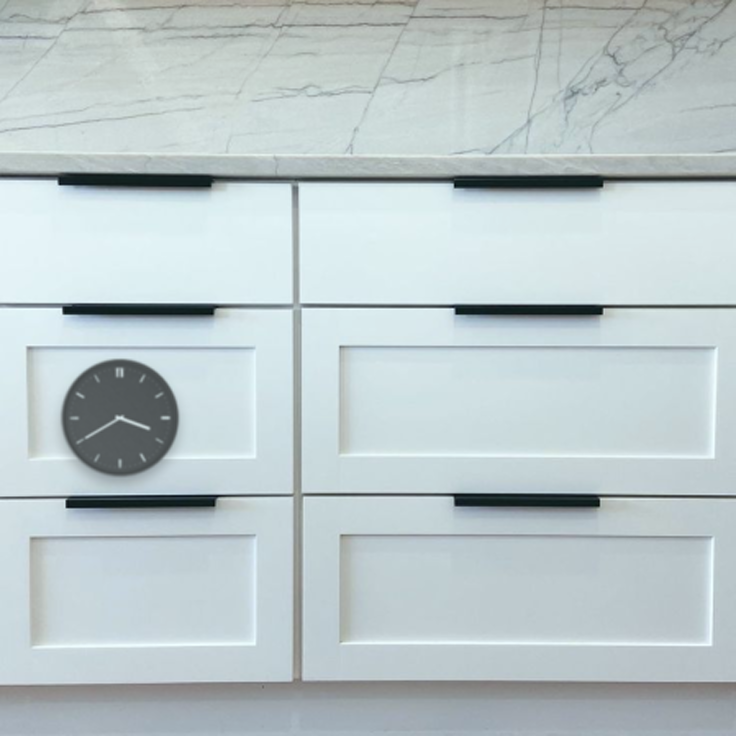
3,40
